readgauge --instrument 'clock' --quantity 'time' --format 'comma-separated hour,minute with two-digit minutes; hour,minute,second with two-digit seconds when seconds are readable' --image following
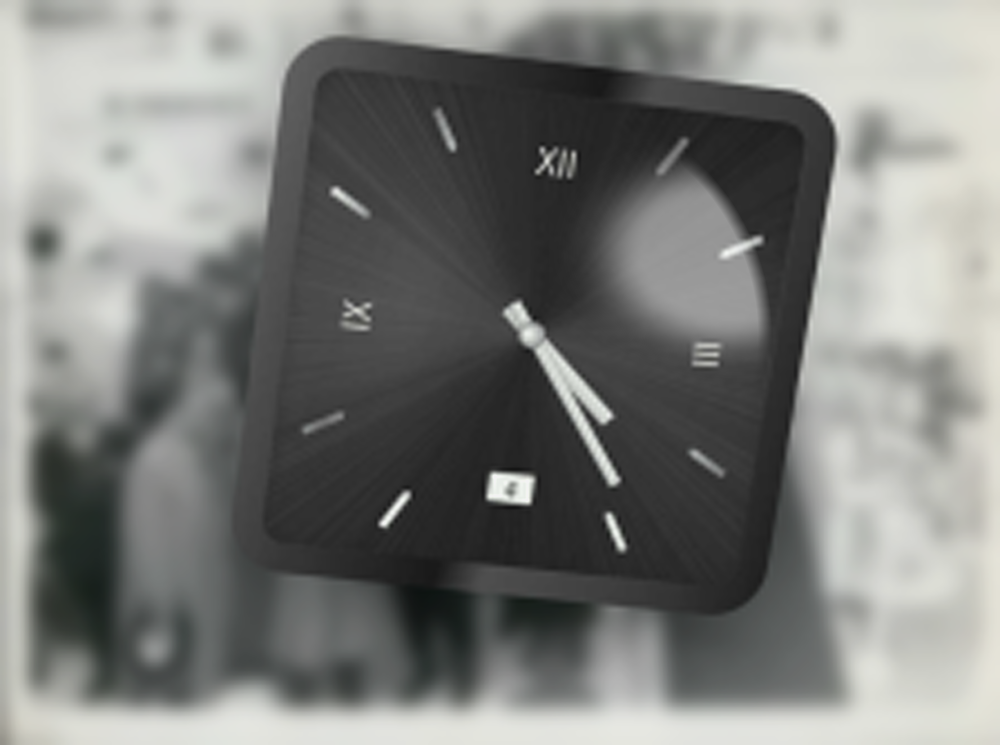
4,24
